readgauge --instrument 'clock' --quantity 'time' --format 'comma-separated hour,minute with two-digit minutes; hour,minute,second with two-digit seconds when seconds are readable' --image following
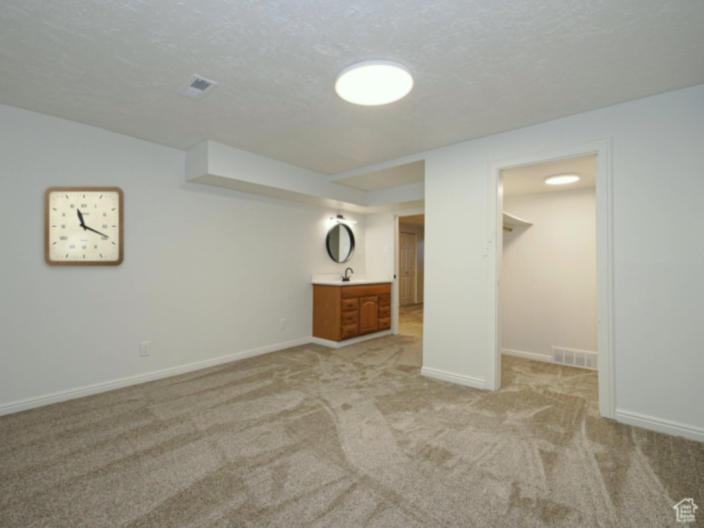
11,19
